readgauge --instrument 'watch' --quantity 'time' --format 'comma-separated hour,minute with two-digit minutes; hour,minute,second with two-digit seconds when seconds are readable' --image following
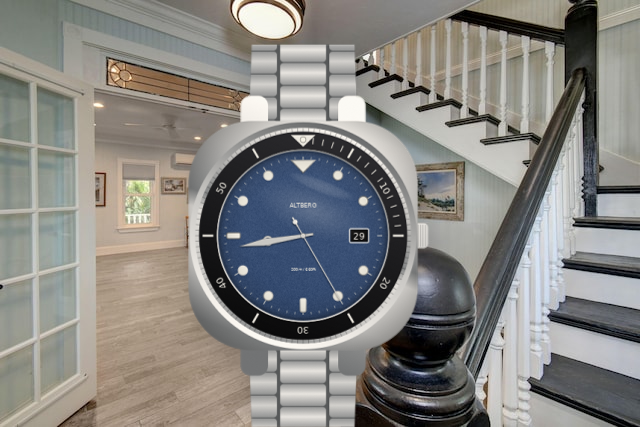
8,43,25
